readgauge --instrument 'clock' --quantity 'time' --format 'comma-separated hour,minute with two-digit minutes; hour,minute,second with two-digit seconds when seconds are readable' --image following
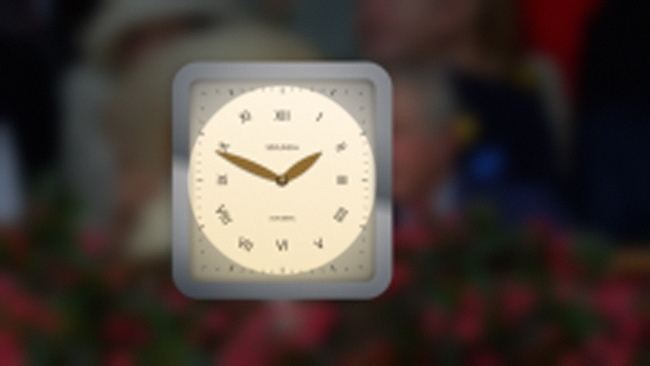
1,49
